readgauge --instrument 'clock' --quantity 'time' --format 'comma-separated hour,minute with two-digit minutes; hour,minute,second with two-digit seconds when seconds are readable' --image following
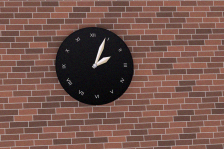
2,04
